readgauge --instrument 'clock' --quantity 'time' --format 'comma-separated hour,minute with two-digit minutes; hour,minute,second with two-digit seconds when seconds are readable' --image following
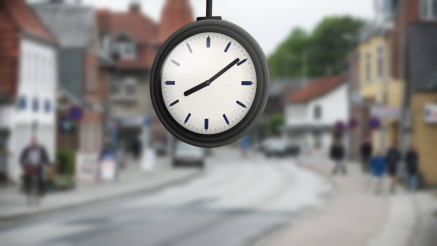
8,09
